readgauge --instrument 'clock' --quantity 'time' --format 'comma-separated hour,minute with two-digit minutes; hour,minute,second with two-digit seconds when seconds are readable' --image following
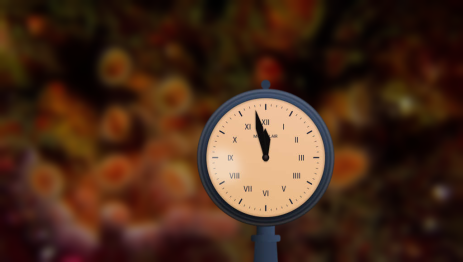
11,58
